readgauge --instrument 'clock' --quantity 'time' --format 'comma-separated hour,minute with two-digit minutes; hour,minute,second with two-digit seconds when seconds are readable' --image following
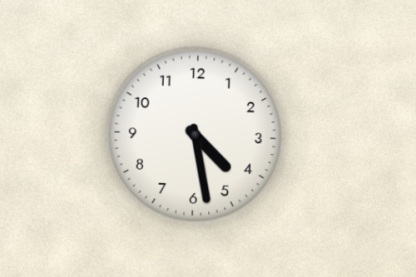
4,28
